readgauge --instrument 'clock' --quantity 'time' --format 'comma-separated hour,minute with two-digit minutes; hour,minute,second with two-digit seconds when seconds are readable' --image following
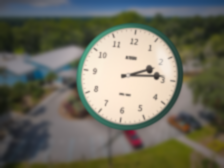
2,14
